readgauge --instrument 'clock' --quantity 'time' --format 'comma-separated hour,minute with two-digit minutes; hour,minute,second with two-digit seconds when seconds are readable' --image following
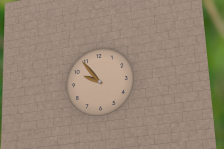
9,54
